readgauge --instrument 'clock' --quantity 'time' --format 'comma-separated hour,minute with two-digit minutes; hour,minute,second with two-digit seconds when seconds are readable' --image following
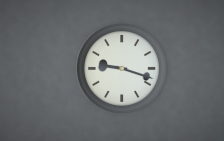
9,18
